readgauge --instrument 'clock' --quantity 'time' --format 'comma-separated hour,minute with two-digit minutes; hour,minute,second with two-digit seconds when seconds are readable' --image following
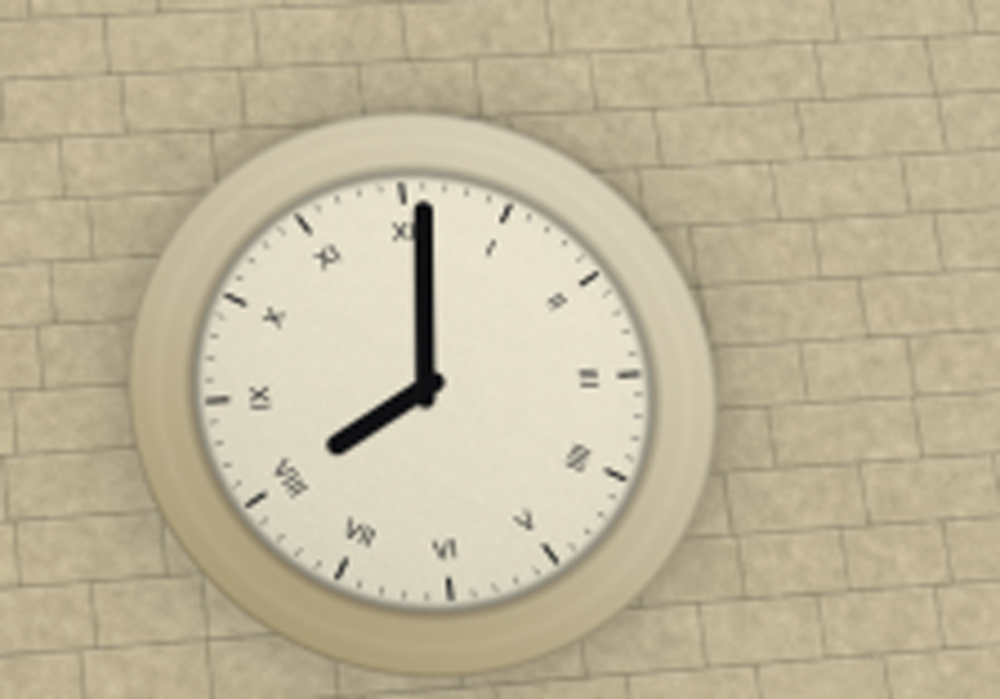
8,01
